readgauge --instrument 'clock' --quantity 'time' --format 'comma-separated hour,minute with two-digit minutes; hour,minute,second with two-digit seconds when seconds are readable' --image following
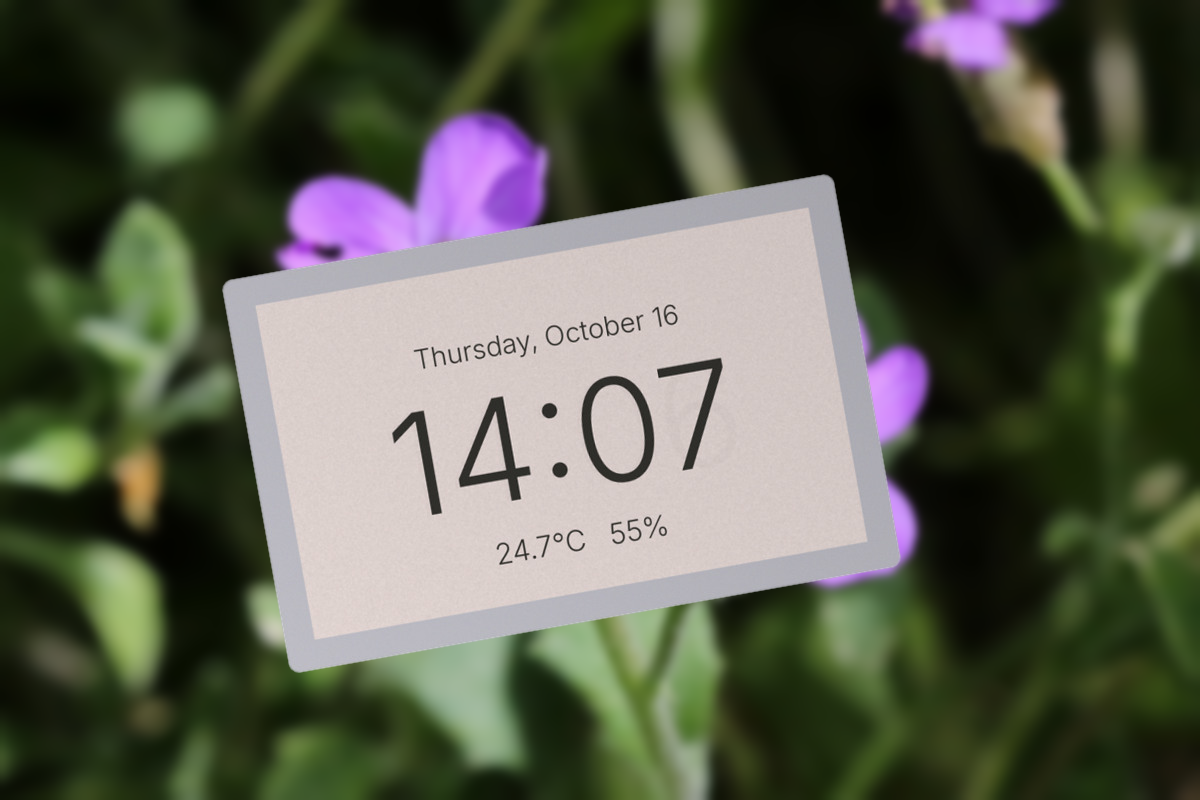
14,07
